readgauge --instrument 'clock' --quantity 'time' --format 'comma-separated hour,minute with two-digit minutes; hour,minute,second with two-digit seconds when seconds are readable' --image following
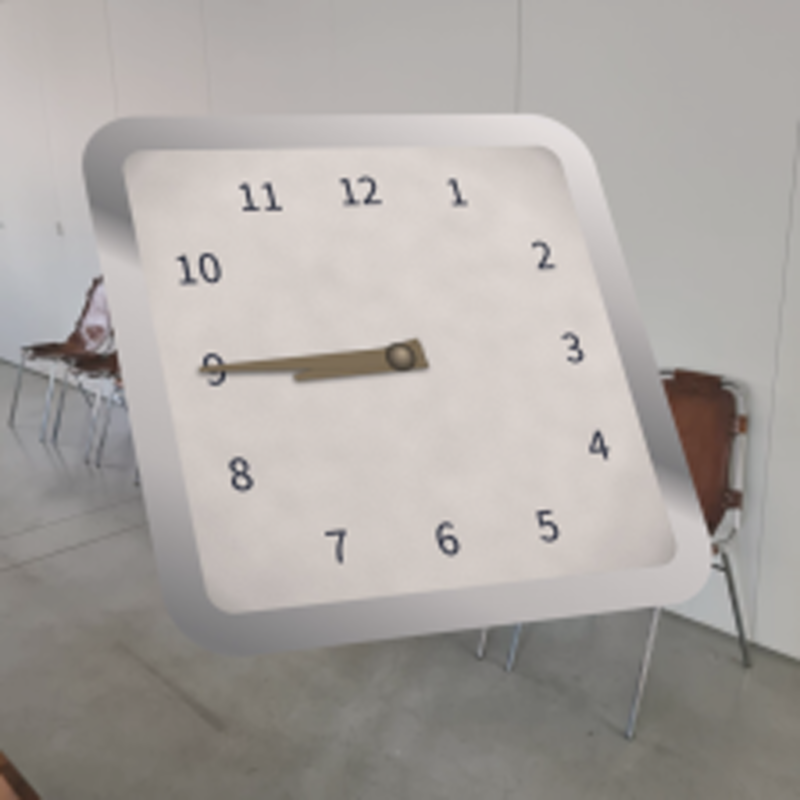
8,45
